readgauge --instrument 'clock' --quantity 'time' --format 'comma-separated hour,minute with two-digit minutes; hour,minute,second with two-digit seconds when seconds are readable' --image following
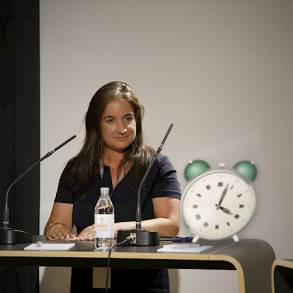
4,03
